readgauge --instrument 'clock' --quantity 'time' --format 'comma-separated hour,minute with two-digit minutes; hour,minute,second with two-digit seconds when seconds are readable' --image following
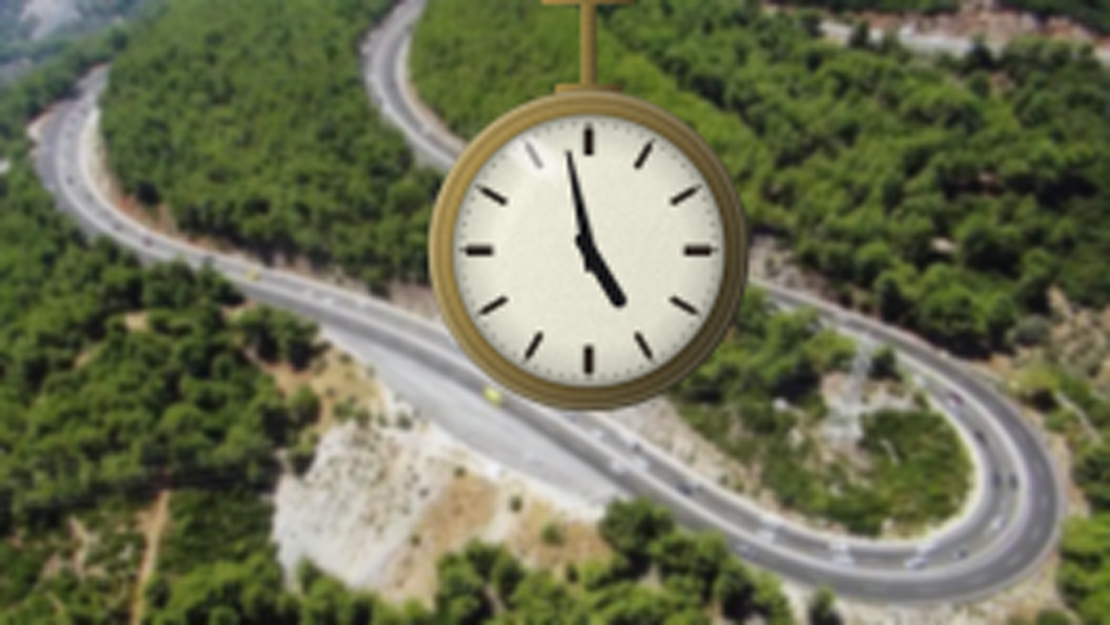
4,58
